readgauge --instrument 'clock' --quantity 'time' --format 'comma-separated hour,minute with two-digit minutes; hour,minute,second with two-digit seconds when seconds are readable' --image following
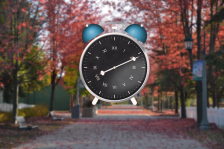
8,11
